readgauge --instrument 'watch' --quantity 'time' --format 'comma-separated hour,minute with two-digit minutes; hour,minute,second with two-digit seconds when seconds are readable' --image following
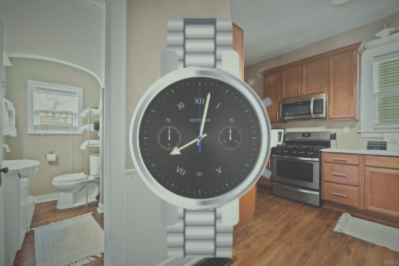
8,02
